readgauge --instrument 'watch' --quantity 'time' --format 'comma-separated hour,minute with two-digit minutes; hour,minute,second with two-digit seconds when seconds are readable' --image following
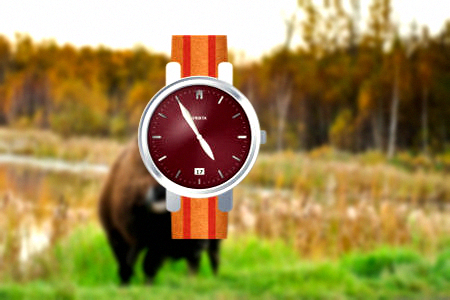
4,55
